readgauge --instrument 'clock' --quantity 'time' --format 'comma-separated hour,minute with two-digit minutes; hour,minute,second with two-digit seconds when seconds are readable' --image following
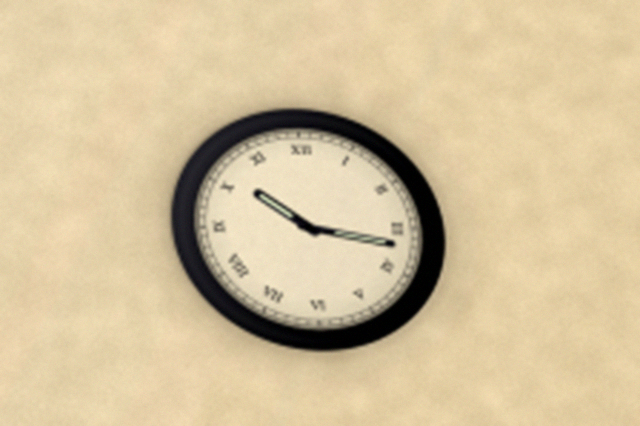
10,17
